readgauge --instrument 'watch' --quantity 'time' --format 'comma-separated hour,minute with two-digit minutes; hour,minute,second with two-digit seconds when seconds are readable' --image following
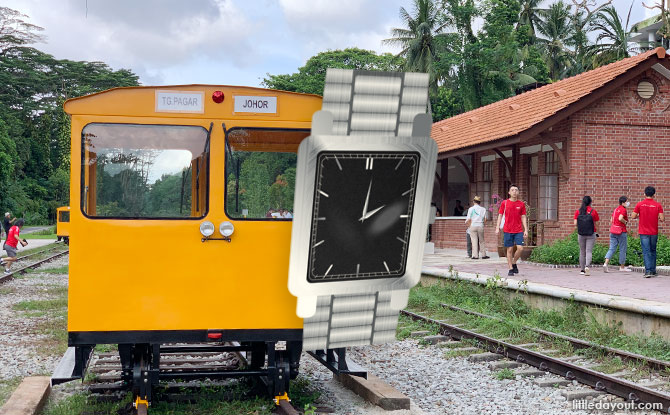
2,01
